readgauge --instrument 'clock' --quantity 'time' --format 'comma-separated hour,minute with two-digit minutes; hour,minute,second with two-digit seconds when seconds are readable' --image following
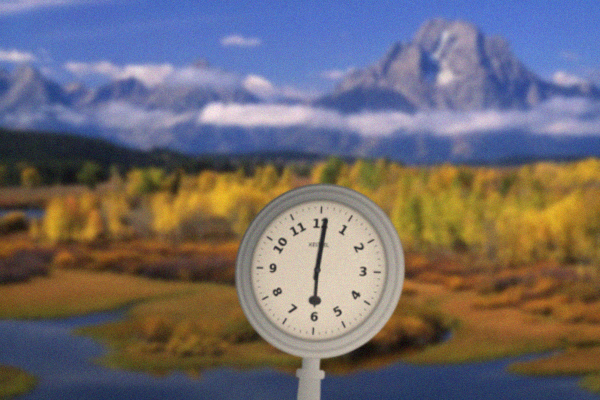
6,01
